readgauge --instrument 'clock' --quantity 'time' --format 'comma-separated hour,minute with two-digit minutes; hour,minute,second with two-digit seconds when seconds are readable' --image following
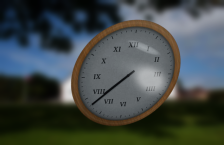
7,38
